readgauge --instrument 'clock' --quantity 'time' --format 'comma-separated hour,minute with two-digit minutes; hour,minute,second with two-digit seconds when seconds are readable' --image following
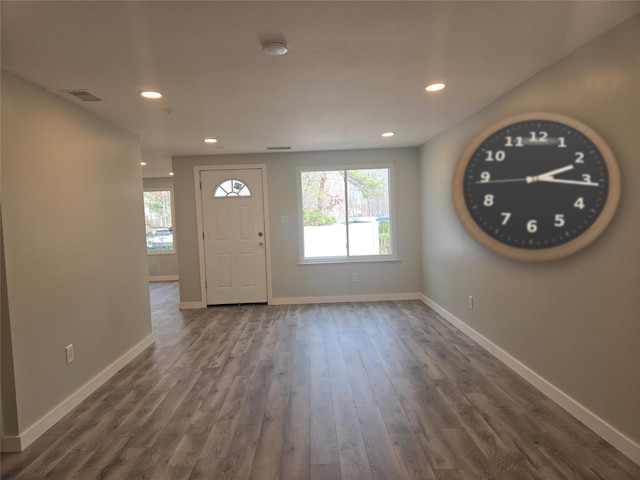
2,15,44
